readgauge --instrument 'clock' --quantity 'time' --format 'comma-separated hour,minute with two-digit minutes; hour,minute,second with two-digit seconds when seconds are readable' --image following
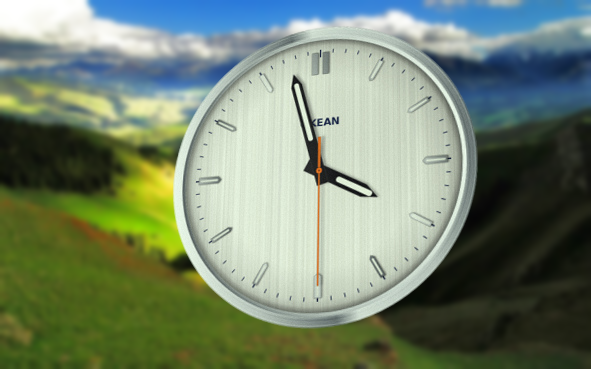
3,57,30
